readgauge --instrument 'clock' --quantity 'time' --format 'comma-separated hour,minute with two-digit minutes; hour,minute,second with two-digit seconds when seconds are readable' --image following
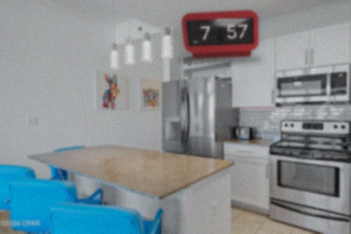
7,57
